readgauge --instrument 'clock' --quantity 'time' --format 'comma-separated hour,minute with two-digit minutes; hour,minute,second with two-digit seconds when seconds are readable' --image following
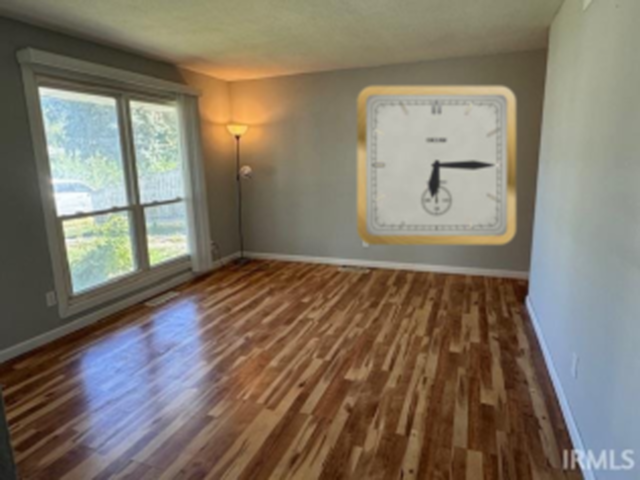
6,15
